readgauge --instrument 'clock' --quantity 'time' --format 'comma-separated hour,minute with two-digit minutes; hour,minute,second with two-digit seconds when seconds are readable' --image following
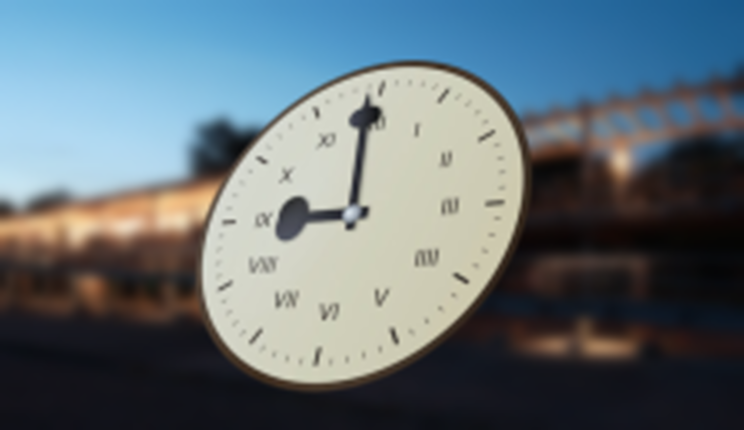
8,59
